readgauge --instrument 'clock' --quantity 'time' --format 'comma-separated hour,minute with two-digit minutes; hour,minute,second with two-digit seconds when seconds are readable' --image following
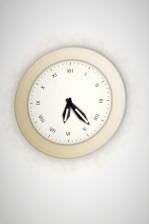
6,23
